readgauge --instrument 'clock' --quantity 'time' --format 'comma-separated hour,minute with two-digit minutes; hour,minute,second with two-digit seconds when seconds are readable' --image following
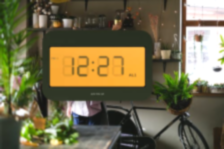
12,27
